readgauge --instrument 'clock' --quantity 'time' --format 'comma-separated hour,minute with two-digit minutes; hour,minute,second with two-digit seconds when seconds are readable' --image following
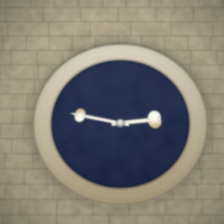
2,47
